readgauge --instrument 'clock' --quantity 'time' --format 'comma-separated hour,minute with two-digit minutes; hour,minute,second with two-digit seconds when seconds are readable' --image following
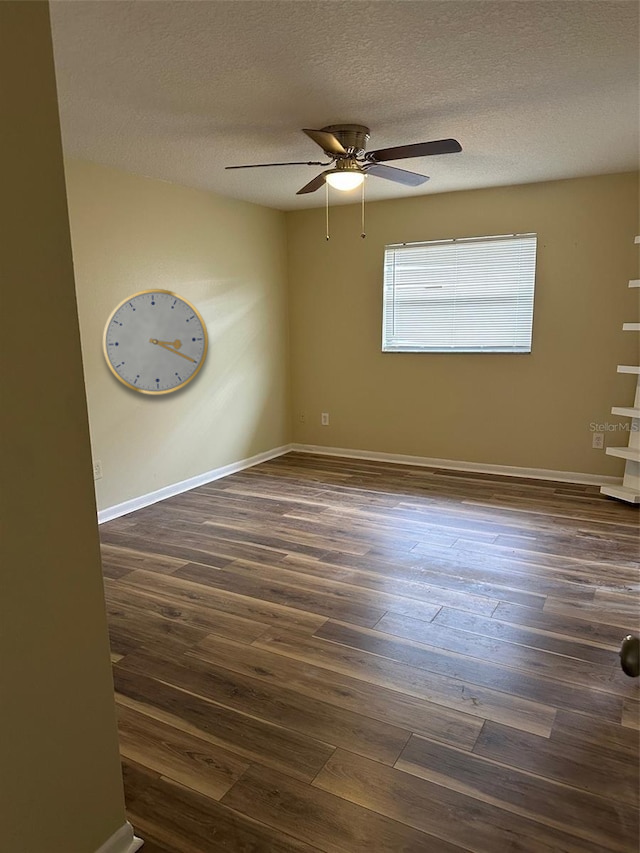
3,20
